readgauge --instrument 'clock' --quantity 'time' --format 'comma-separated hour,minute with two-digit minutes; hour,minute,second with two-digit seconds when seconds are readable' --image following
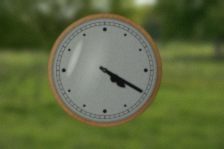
4,20
